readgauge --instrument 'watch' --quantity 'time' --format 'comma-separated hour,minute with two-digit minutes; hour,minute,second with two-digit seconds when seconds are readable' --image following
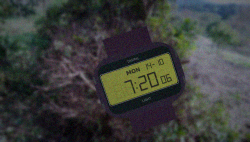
7,20,06
